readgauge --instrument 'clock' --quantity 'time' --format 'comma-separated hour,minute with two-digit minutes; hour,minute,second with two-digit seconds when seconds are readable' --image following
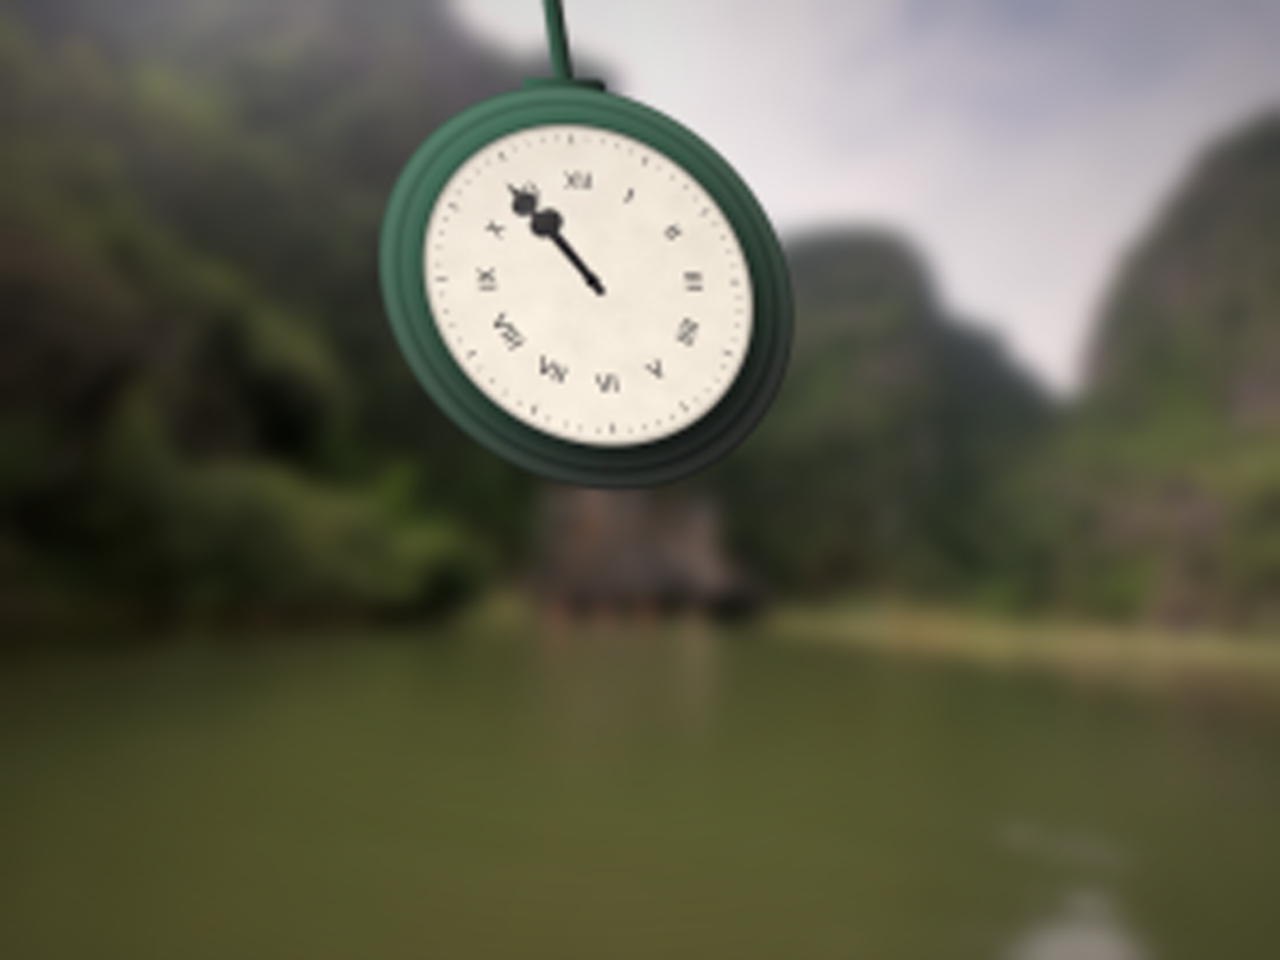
10,54
